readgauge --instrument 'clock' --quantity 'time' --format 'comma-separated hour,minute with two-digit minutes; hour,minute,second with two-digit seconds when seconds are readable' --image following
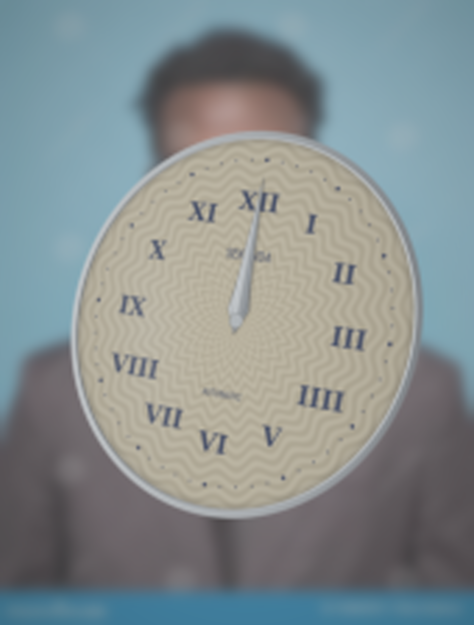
12,00
